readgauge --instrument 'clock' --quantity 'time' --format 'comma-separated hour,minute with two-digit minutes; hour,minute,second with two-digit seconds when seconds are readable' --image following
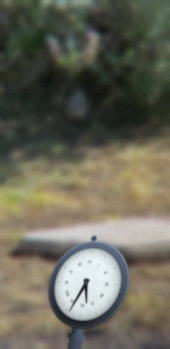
5,34
